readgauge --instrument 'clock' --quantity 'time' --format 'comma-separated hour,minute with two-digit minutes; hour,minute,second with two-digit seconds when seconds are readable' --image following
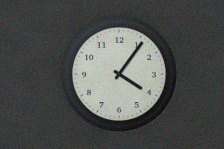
4,06
